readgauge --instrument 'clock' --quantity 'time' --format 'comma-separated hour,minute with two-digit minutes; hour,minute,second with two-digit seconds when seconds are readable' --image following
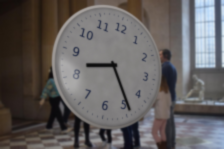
8,24
